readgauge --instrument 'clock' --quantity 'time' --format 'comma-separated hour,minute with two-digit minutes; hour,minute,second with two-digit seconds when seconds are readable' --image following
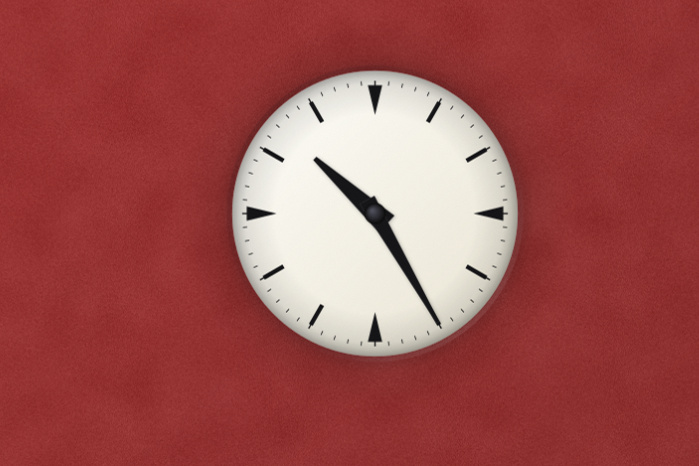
10,25
